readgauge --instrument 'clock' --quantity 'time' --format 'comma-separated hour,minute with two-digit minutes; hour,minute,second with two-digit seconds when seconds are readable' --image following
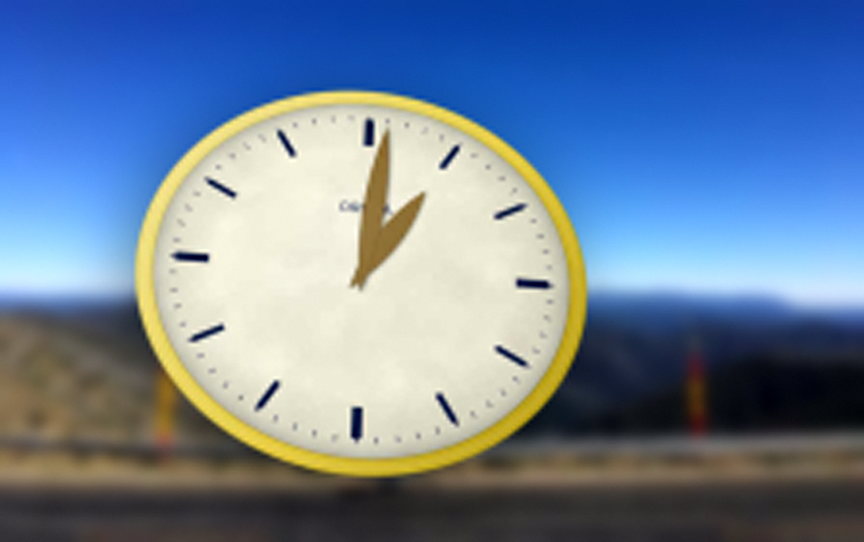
1,01
